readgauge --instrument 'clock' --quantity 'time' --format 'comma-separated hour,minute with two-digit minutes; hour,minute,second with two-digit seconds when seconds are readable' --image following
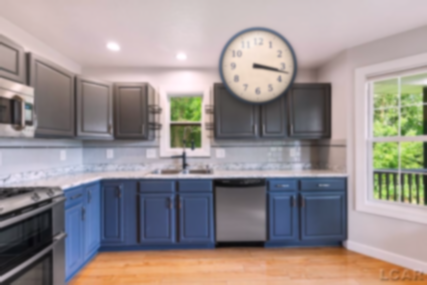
3,17
